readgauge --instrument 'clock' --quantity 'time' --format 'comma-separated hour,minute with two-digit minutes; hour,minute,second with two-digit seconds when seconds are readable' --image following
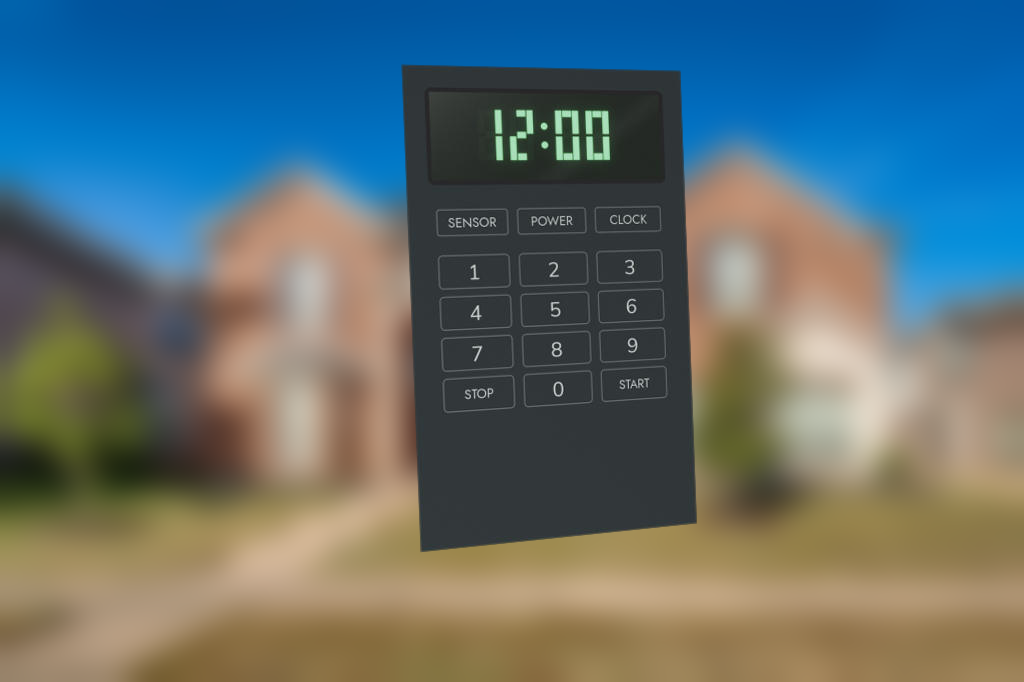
12,00
